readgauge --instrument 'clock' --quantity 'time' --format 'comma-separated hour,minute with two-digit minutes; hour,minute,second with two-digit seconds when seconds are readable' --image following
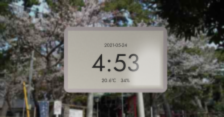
4,53
